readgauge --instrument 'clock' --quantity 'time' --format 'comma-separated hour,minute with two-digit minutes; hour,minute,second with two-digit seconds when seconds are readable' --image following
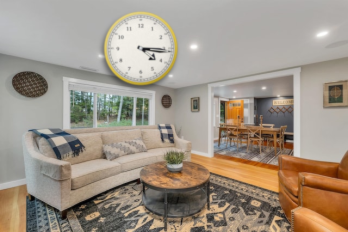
4,16
